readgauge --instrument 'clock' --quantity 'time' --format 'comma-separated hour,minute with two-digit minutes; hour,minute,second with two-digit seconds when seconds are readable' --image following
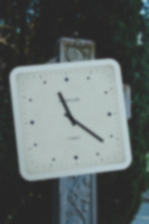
11,22
